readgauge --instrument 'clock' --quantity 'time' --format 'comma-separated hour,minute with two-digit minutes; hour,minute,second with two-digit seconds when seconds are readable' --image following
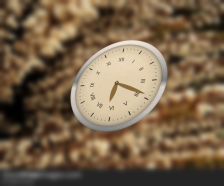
6,19
